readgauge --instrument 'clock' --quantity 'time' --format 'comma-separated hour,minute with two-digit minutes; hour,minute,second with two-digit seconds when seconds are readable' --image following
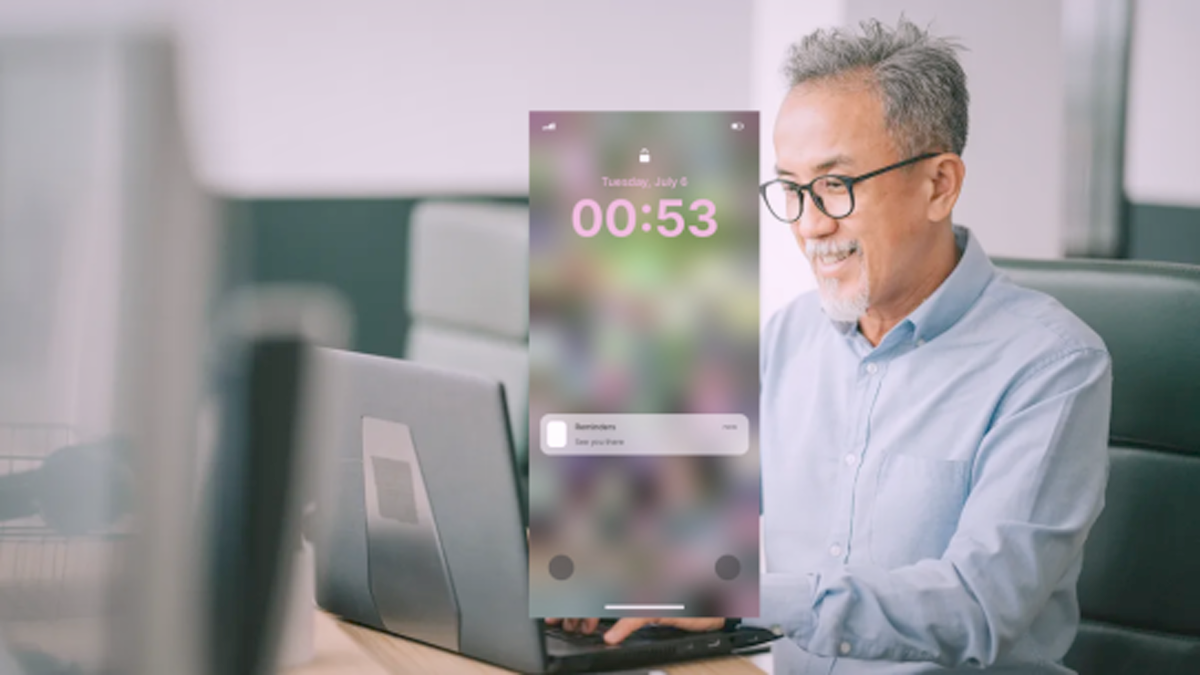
0,53
